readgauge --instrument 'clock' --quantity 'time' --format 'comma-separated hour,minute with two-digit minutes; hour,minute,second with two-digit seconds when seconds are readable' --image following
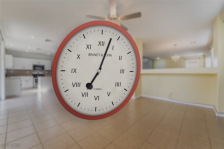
7,03
